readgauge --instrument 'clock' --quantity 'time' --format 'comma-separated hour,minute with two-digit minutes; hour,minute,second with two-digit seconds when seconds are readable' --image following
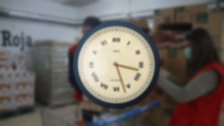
3,27
